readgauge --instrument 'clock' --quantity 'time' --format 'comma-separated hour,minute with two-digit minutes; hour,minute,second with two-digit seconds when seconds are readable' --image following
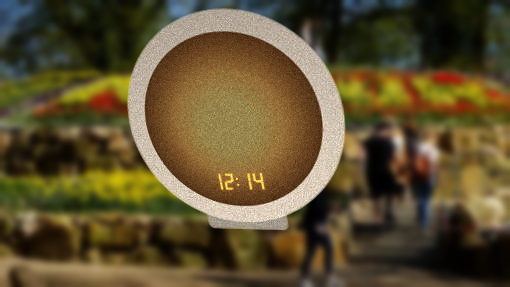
12,14
